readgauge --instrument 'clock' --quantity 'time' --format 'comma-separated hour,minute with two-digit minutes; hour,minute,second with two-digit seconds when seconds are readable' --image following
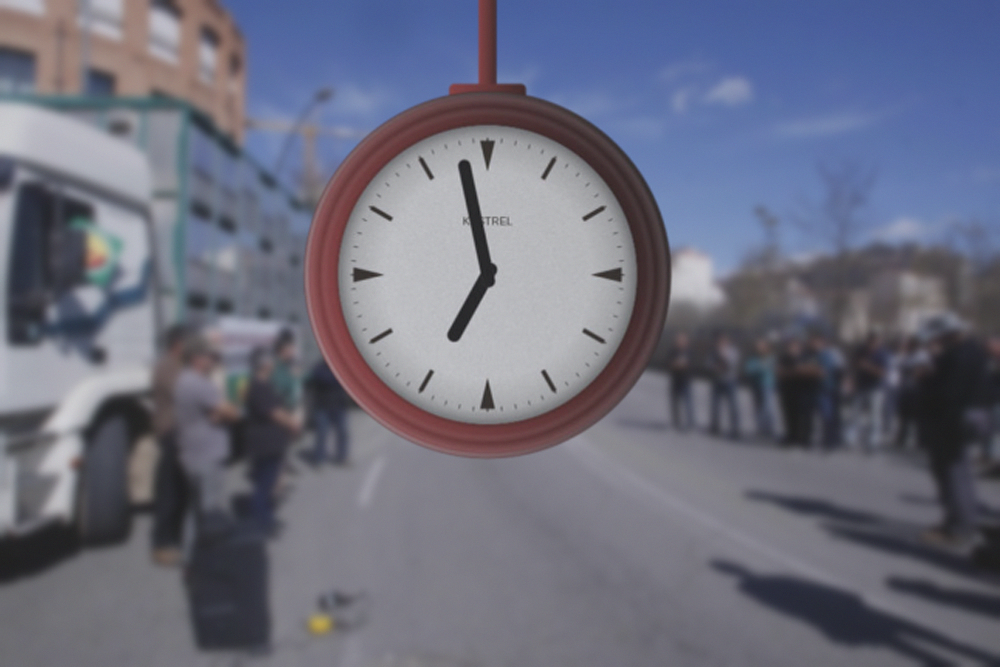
6,58
